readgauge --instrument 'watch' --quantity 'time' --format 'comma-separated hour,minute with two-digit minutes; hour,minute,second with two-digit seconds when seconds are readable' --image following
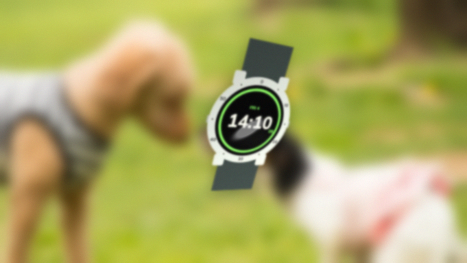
14,10
